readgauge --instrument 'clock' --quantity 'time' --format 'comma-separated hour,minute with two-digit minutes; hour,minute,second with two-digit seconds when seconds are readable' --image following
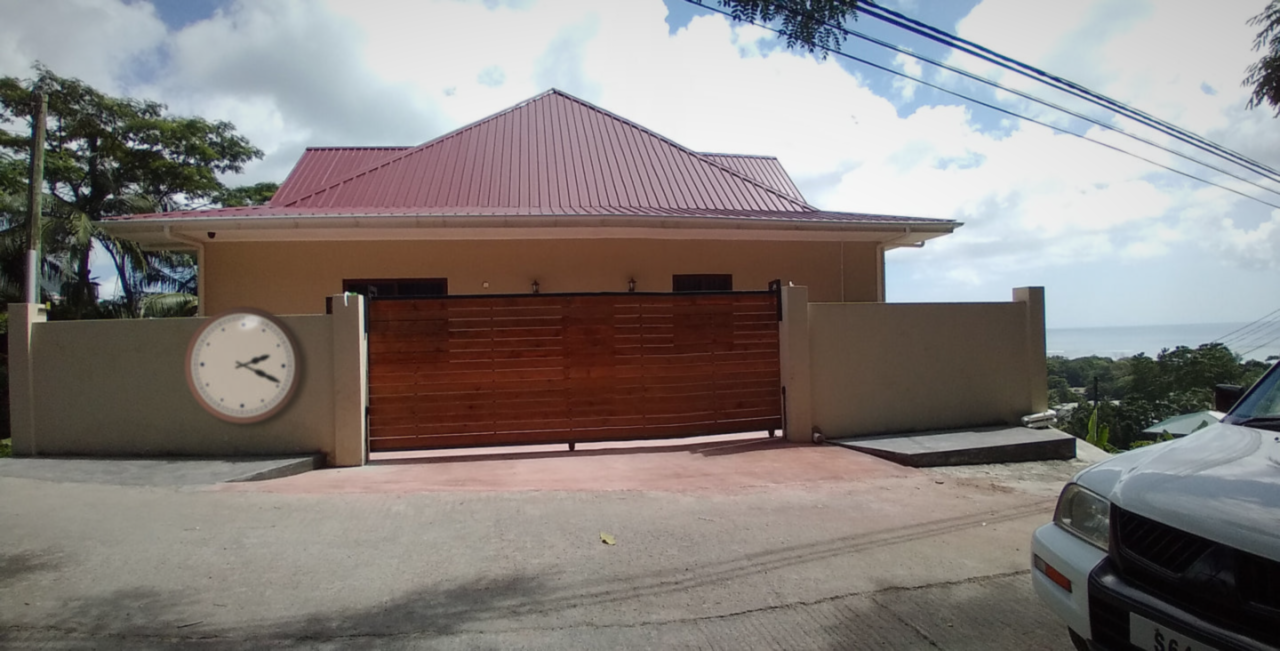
2,19
